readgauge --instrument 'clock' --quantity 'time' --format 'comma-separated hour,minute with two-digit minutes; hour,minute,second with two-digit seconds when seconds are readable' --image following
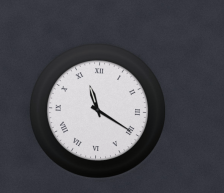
11,20
